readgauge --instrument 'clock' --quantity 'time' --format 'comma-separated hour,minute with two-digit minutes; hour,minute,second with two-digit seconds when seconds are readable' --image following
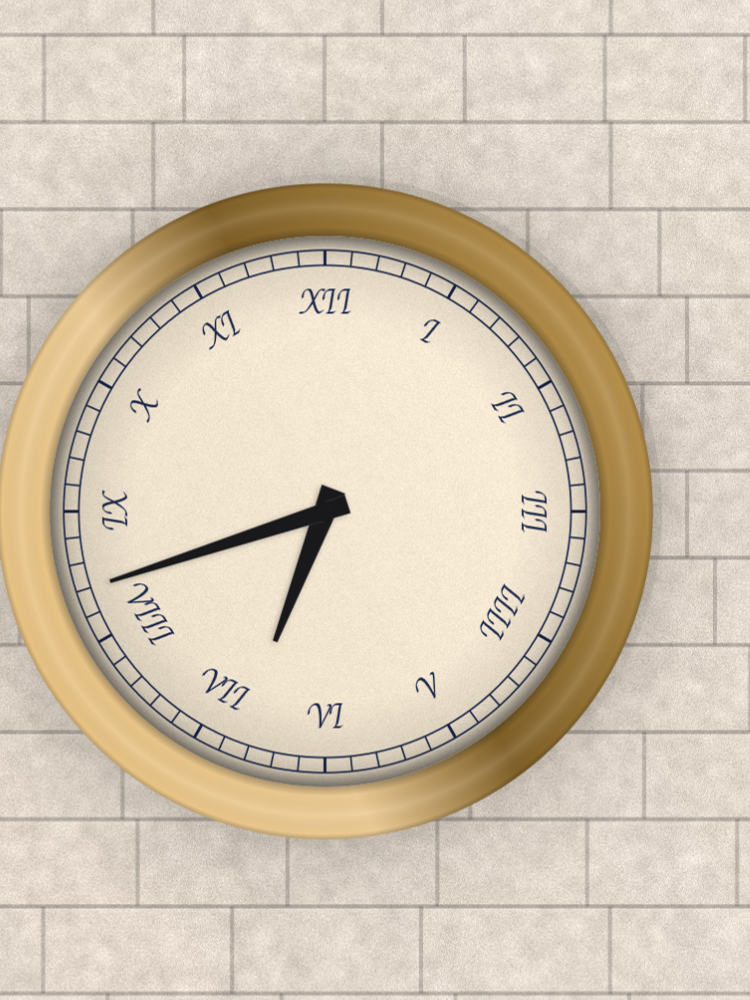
6,42
